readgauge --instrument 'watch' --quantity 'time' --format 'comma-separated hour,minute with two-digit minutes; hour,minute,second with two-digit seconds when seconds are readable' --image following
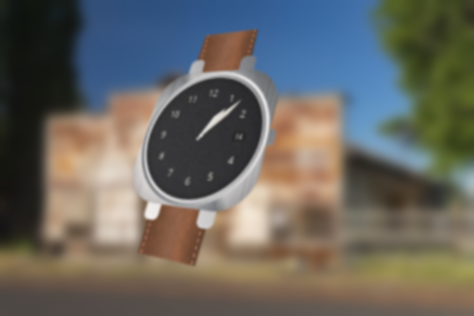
1,07
